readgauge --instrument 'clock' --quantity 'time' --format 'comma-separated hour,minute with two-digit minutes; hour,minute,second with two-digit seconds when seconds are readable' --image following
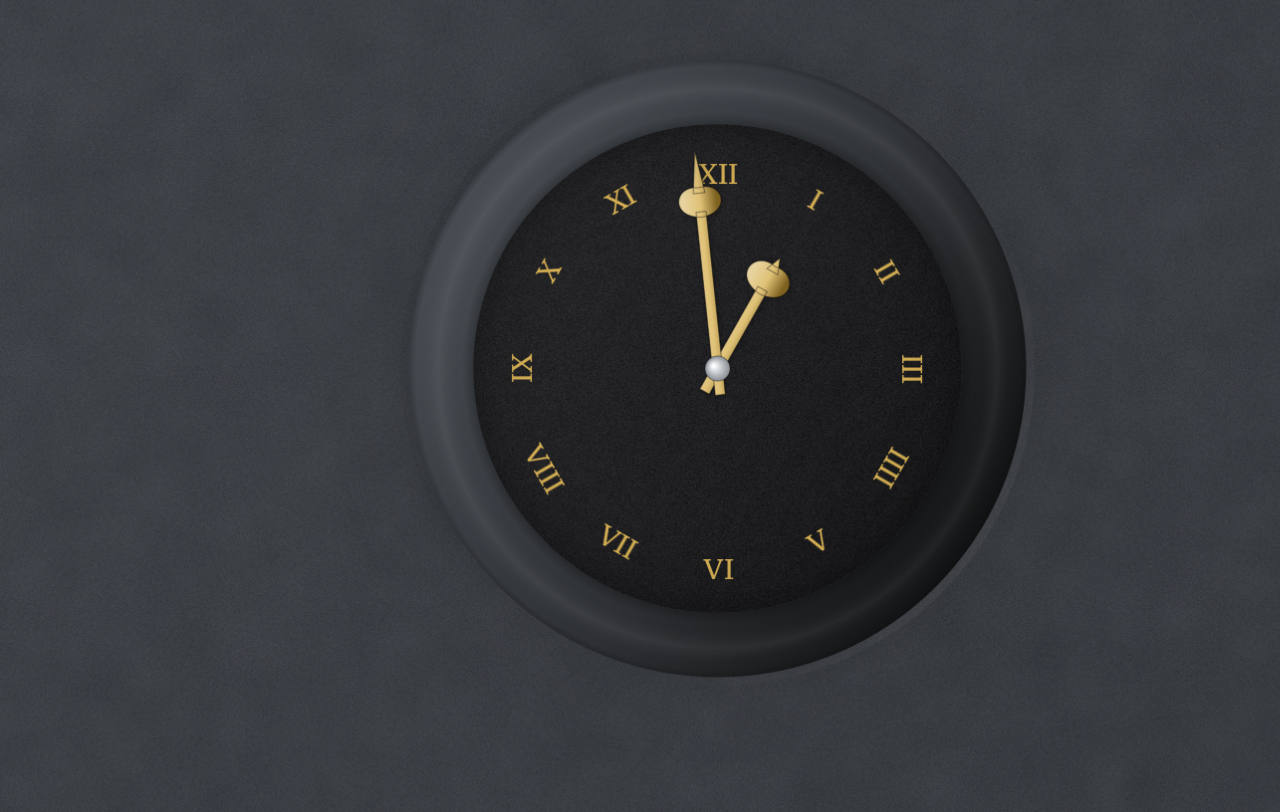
12,59
